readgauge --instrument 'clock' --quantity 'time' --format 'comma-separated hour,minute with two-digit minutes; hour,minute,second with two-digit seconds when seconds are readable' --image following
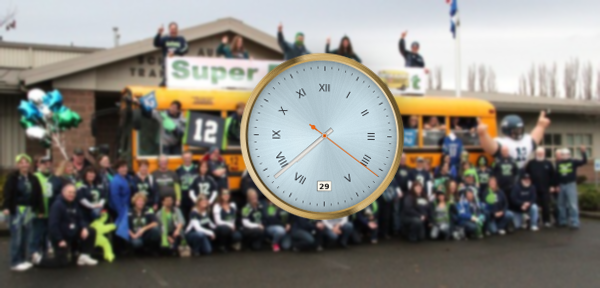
7,38,21
